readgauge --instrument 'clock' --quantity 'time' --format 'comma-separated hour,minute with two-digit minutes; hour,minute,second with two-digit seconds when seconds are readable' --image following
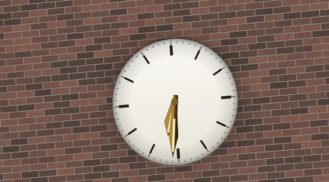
6,31
